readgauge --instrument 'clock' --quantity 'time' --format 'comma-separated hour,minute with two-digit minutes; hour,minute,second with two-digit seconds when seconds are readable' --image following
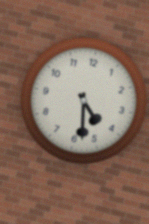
4,28
